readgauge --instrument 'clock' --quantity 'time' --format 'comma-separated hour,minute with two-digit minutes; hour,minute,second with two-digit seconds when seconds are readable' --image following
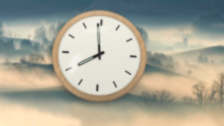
7,59
